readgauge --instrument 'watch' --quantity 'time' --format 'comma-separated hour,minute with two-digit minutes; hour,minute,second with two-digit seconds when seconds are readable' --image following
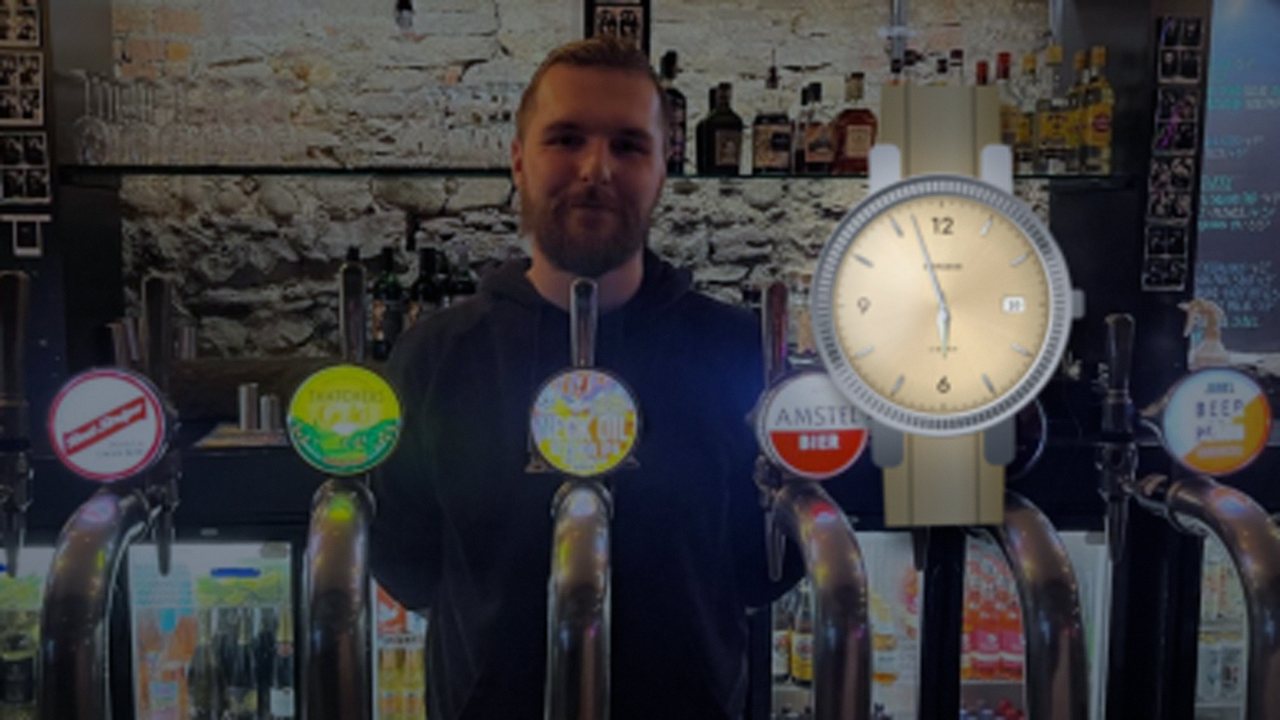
5,57
